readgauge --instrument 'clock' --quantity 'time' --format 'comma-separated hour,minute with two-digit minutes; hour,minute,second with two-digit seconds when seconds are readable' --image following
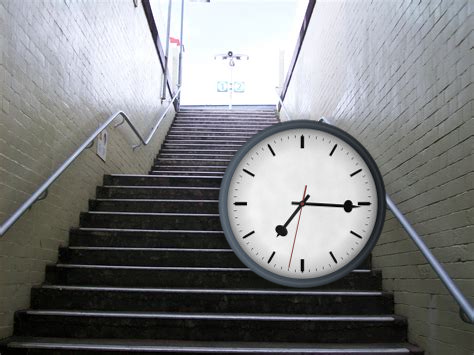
7,15,32
